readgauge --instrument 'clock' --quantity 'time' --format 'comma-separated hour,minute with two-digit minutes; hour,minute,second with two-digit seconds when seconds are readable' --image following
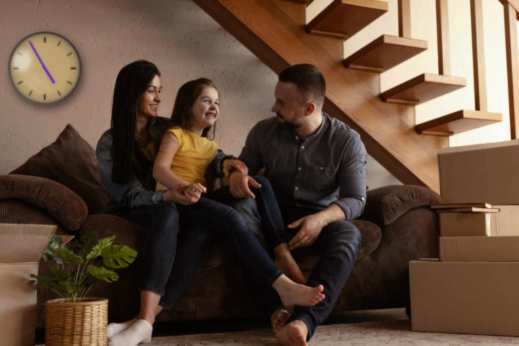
4,55
